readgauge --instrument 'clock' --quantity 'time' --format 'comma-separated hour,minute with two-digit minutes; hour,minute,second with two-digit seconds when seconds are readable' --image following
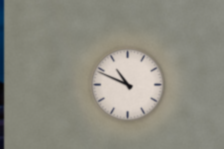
10,49
